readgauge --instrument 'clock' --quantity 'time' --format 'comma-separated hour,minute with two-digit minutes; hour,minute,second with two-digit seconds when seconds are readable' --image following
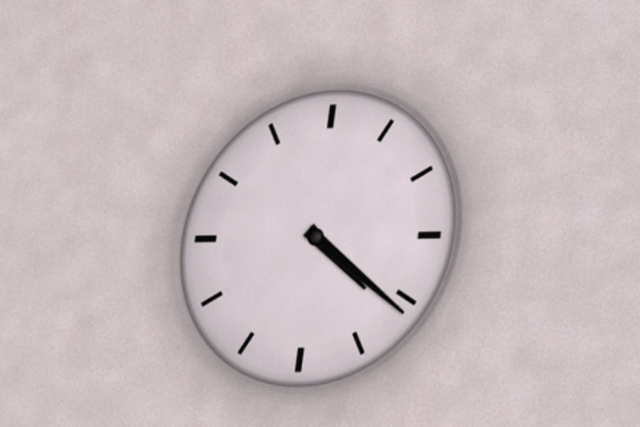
4,21
